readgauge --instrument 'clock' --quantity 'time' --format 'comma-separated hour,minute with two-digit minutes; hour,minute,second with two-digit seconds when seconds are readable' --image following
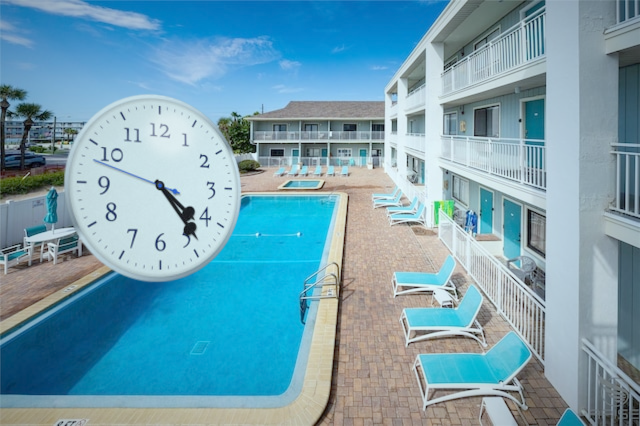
4,23,48
